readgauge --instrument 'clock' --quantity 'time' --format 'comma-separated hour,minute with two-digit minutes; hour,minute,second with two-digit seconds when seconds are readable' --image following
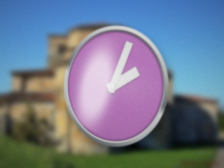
2,04
